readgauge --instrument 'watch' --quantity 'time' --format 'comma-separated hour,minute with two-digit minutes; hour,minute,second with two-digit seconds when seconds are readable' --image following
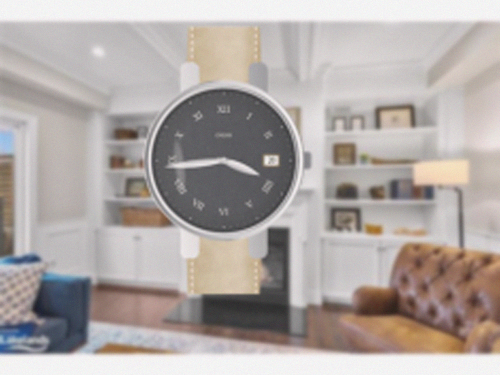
3,44
